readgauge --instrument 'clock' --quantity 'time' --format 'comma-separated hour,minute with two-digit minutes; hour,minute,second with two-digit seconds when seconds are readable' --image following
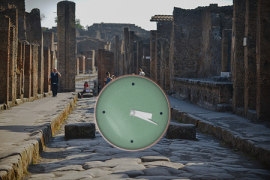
3,19
